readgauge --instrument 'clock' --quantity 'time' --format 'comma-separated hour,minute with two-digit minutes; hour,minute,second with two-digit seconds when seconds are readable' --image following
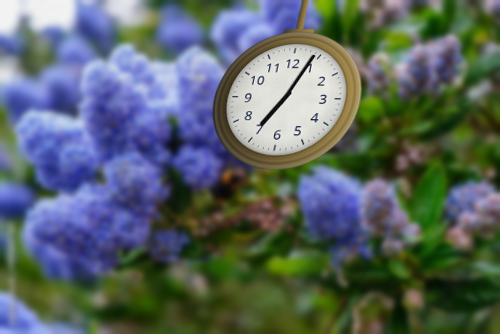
7,04
